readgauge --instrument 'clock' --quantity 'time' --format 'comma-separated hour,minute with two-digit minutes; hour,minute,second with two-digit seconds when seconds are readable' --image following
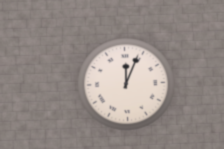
12,04
